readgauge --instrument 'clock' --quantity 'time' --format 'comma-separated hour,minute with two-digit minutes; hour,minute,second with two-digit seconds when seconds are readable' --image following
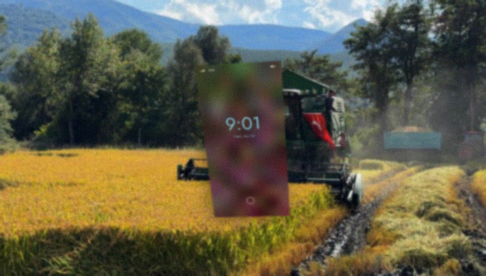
9,01
